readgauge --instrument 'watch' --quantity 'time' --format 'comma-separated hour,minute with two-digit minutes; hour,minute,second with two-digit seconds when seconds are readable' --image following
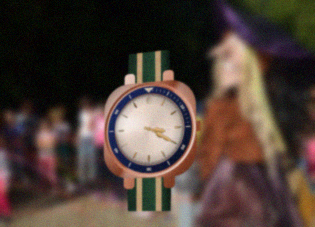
3,20
